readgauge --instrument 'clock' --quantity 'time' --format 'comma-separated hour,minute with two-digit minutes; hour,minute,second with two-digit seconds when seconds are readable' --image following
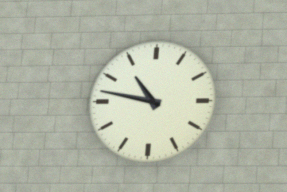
10,47
